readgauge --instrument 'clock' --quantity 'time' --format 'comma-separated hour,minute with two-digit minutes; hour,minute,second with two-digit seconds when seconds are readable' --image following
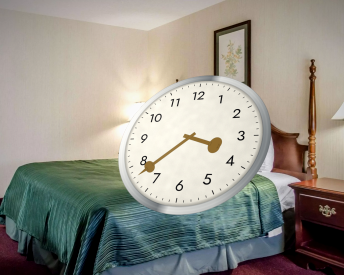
3,38
